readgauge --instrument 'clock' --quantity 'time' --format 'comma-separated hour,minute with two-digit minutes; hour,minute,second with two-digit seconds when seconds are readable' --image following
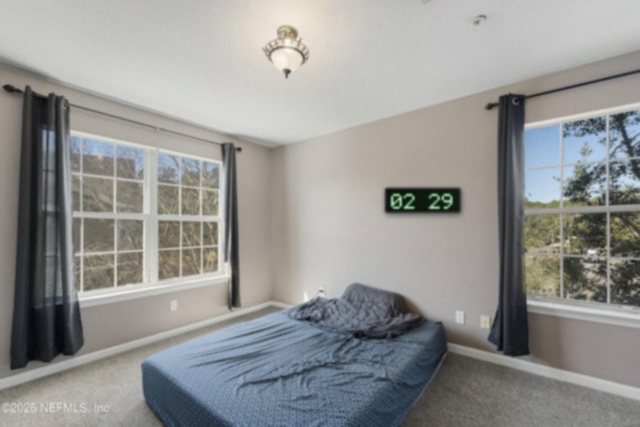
2,29
